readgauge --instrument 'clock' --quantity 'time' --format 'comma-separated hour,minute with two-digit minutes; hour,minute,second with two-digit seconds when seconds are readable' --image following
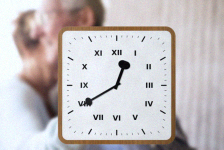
12,40
